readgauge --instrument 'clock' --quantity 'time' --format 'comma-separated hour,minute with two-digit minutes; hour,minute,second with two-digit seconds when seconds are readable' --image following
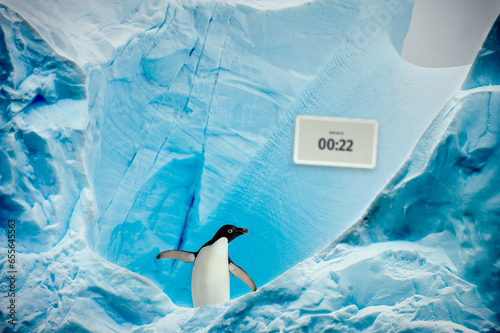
0,22
